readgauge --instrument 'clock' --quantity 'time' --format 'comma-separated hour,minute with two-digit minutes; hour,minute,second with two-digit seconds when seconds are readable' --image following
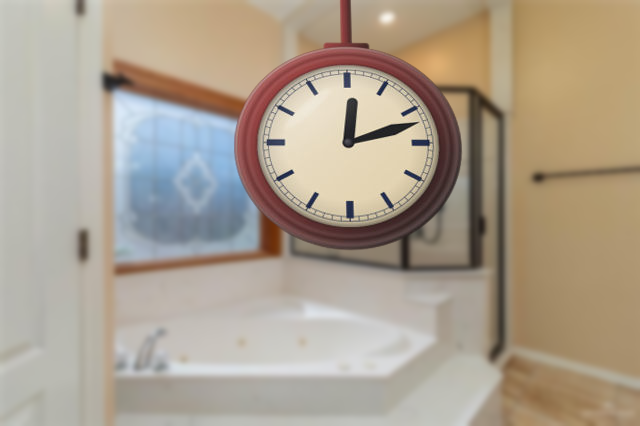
12,12
